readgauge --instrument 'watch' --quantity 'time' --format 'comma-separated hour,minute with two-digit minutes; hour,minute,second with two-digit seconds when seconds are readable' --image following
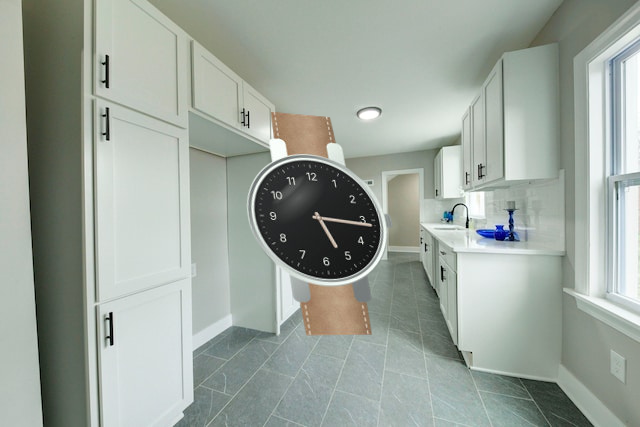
5,16
